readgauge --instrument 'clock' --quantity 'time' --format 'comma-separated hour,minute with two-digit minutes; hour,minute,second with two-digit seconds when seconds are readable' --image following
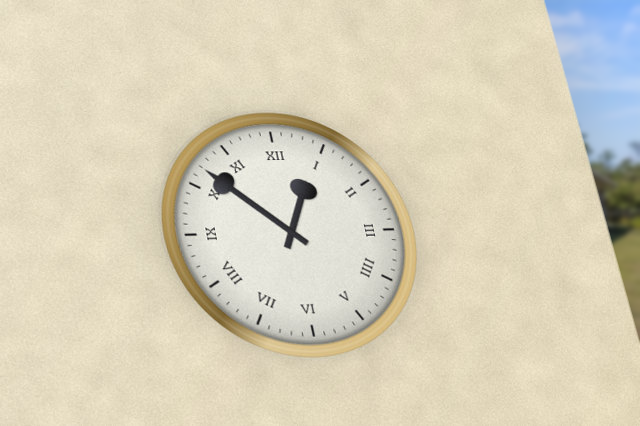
12,52
